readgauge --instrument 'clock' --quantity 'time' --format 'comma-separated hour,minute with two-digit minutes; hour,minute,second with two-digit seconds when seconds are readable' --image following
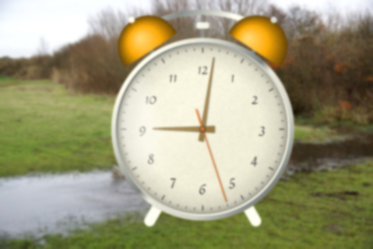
9,01,27
